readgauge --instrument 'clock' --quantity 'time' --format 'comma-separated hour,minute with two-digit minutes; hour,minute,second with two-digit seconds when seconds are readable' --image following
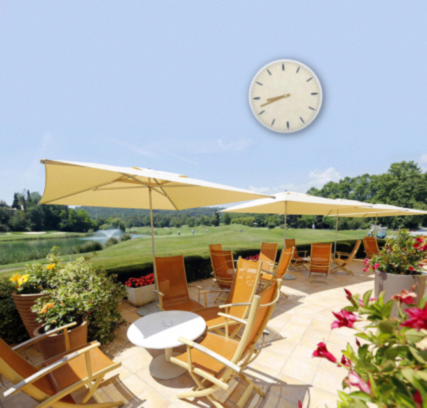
8,42
